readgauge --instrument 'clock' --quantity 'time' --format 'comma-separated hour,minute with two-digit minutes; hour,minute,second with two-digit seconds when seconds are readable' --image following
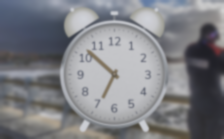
6,52
